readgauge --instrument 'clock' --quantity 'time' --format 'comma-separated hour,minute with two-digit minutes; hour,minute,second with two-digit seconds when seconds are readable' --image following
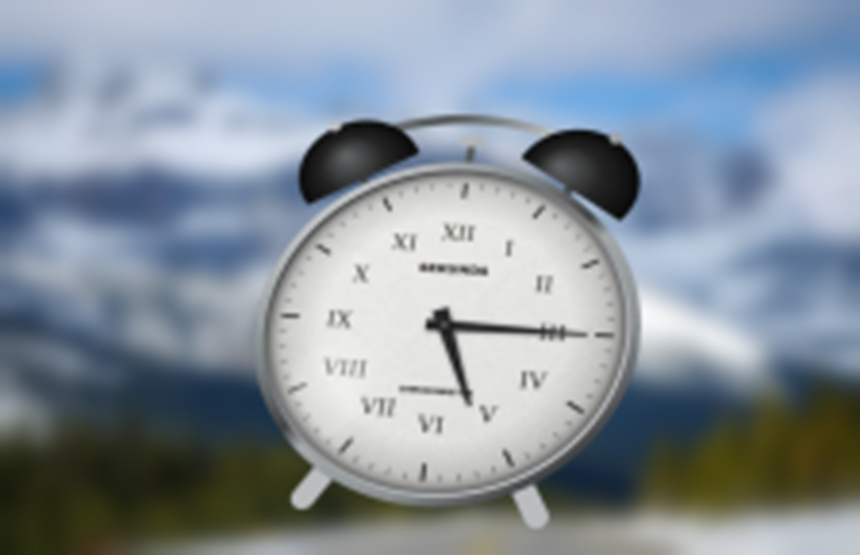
5,15
